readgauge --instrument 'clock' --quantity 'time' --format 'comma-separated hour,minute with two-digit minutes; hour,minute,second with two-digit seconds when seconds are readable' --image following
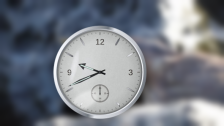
9,41
